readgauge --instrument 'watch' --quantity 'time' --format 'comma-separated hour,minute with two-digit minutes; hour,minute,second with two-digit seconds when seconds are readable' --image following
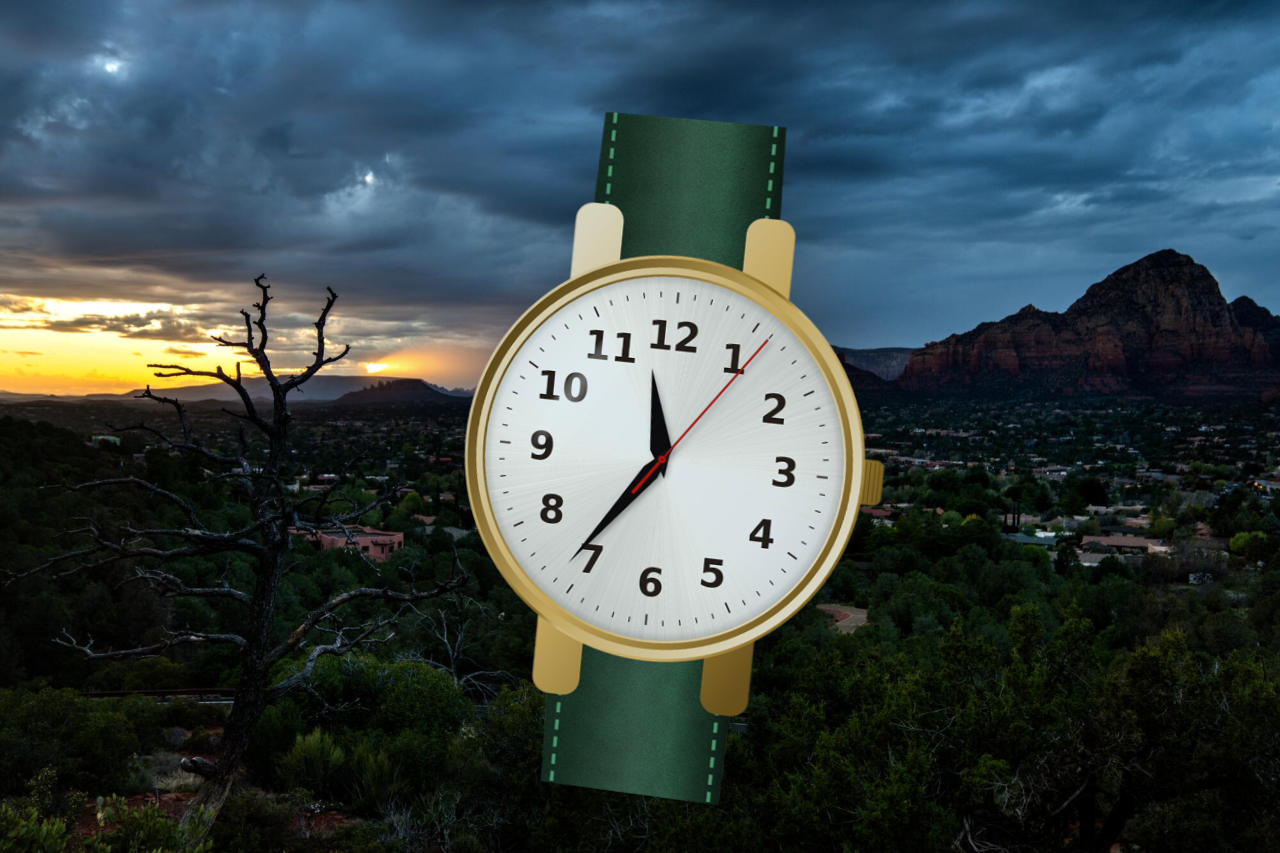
11,36,06
